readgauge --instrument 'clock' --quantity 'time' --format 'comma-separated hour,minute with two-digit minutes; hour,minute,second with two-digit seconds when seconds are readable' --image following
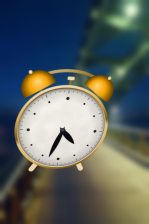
4,33
